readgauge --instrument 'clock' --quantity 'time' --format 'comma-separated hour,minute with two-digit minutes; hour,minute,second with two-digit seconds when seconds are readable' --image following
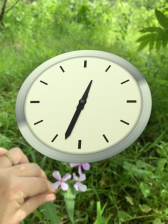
12,33
